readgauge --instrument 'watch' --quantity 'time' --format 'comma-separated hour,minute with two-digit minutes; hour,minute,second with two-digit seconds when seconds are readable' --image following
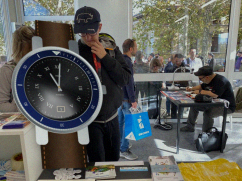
11,01
